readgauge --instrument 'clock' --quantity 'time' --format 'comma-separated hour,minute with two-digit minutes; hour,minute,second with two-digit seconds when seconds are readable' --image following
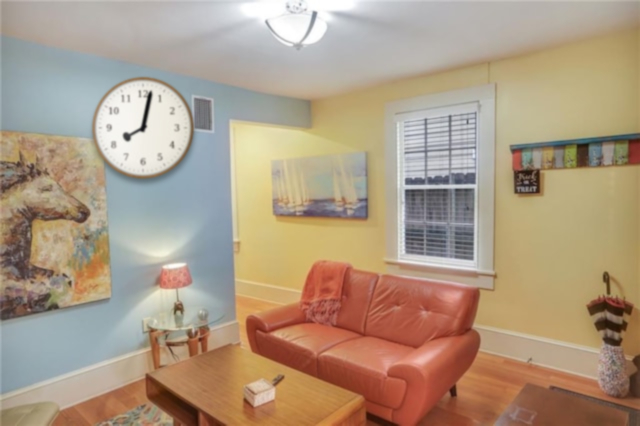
8,02
